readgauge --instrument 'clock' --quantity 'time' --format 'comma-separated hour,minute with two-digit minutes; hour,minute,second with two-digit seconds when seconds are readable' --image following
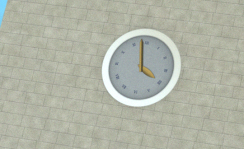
3,58
